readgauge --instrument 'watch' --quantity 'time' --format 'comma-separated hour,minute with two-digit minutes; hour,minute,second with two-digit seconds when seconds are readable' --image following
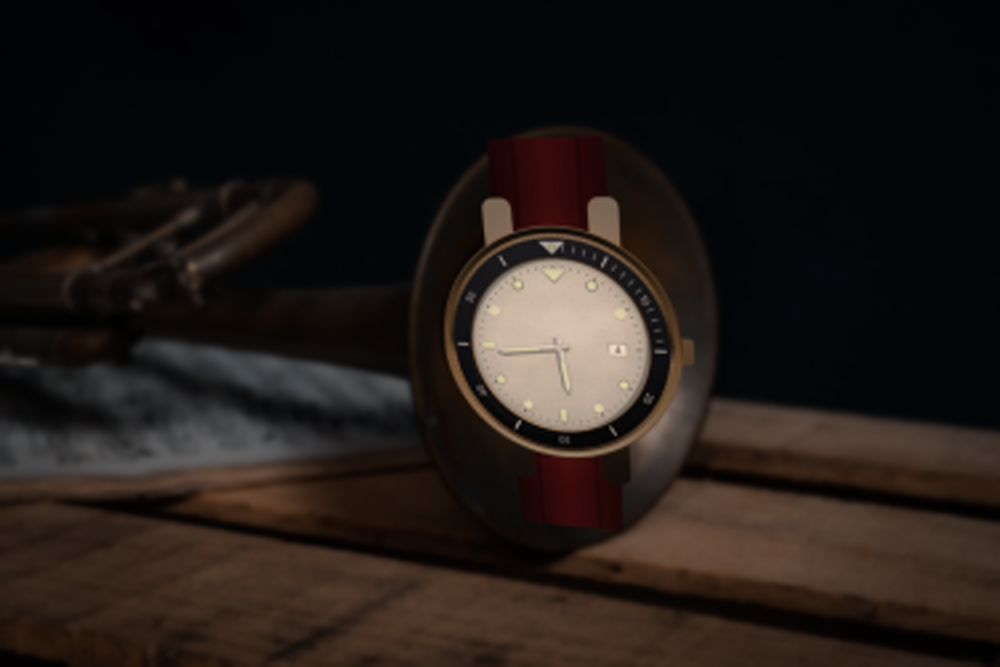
5,44
